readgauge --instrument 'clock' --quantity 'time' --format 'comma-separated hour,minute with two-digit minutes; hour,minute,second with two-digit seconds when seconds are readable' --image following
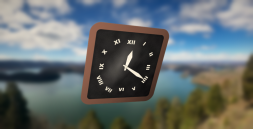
12,20
